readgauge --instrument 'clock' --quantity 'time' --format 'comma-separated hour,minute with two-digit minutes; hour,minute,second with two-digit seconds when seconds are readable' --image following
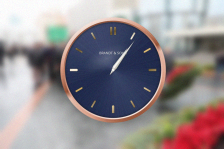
1,06
